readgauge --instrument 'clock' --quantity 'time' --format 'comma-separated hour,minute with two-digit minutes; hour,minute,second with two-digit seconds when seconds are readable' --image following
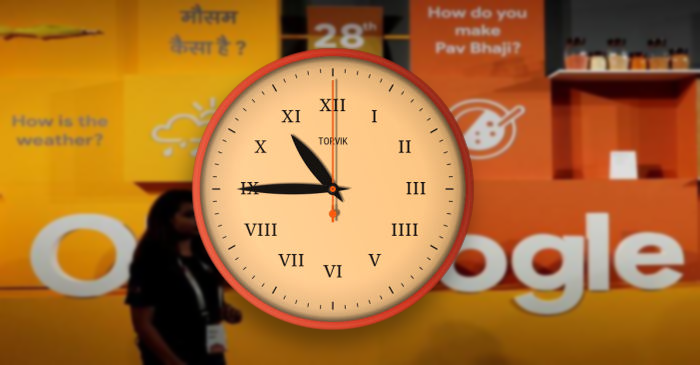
10,45,00
